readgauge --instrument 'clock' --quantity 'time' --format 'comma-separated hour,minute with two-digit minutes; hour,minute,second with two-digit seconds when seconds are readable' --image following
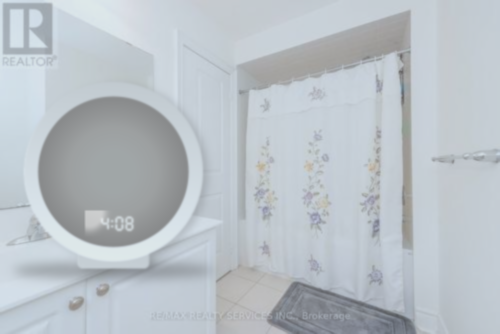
4,08
